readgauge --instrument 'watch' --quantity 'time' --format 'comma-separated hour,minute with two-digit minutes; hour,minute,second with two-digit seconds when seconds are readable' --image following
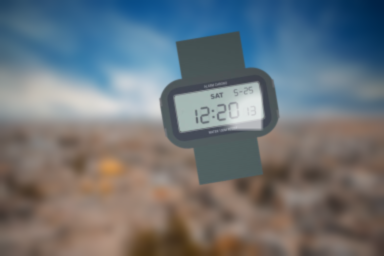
12,20,13
